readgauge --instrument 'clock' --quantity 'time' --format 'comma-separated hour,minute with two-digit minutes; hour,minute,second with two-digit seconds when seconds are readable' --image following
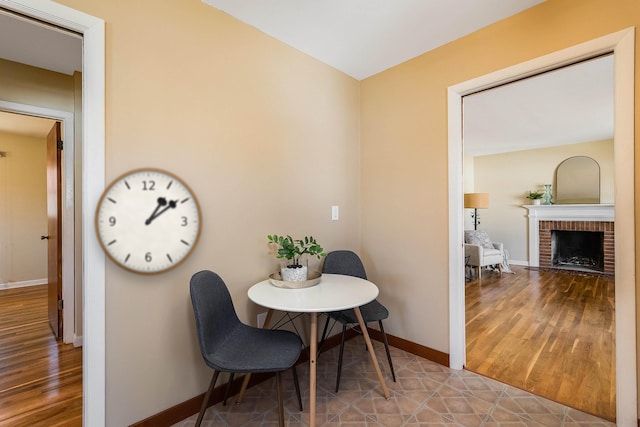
1,09
